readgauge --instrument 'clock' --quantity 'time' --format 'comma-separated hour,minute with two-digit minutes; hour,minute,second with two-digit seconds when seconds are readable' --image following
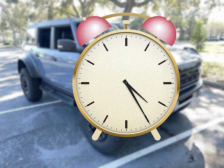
4,25
